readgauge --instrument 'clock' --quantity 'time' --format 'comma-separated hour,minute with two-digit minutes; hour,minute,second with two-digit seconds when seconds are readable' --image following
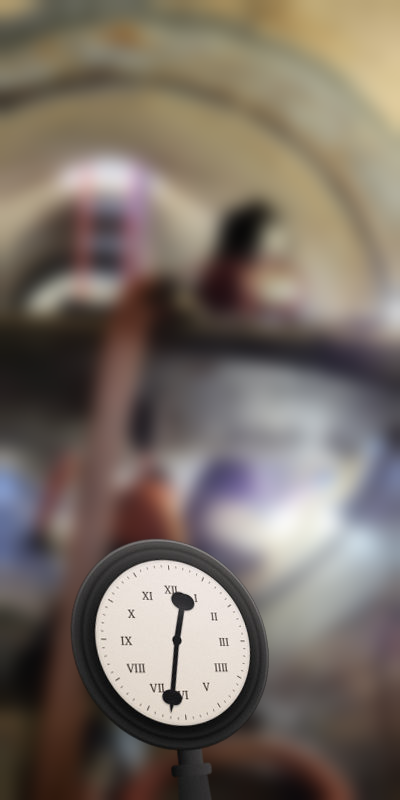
12,32
